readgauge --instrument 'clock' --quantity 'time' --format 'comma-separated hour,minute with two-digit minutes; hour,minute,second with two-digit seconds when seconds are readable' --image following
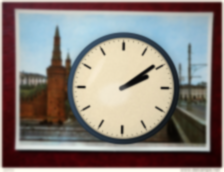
2,09
